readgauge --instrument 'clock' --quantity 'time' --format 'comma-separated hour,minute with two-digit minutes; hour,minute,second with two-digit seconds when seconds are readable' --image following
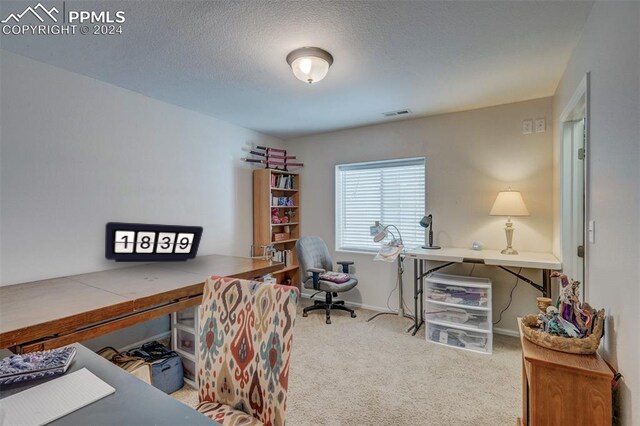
18,39
